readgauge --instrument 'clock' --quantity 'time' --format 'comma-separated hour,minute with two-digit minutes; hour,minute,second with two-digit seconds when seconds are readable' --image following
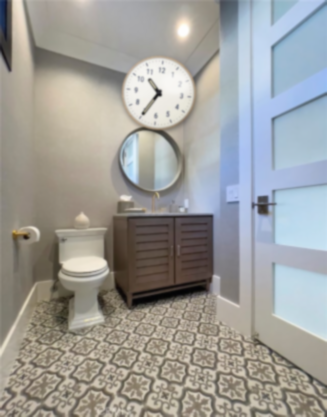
10,35
